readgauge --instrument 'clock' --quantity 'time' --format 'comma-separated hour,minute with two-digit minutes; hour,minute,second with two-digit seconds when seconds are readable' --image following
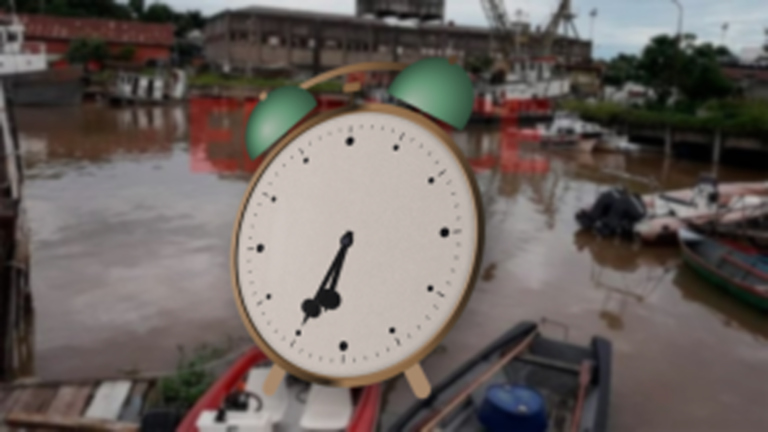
6,35
